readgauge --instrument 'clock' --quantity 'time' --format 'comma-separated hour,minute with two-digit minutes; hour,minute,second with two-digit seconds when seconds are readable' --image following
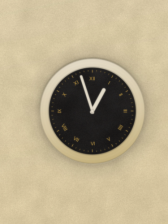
12,57
